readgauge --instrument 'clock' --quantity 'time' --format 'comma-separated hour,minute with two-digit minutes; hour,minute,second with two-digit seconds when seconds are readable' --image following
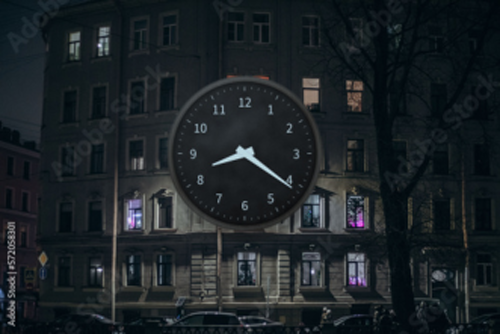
8,21
